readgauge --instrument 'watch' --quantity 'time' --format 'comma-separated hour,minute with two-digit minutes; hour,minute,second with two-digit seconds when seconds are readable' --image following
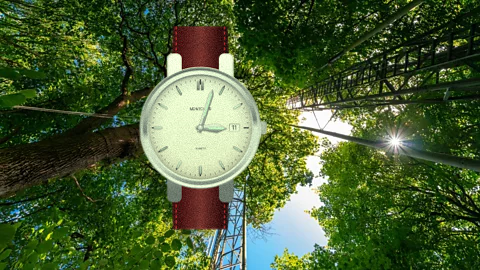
3,03
